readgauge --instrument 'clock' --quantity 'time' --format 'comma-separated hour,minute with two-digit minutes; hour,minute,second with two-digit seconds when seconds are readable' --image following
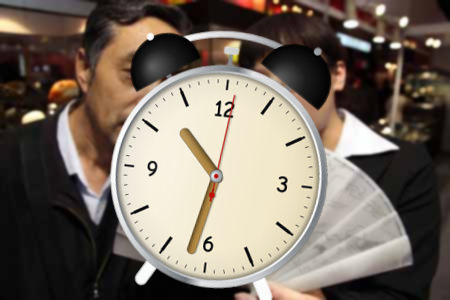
10,32,01
